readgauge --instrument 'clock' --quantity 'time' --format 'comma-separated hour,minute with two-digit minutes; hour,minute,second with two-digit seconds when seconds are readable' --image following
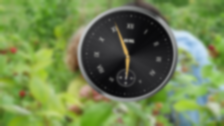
5,56
